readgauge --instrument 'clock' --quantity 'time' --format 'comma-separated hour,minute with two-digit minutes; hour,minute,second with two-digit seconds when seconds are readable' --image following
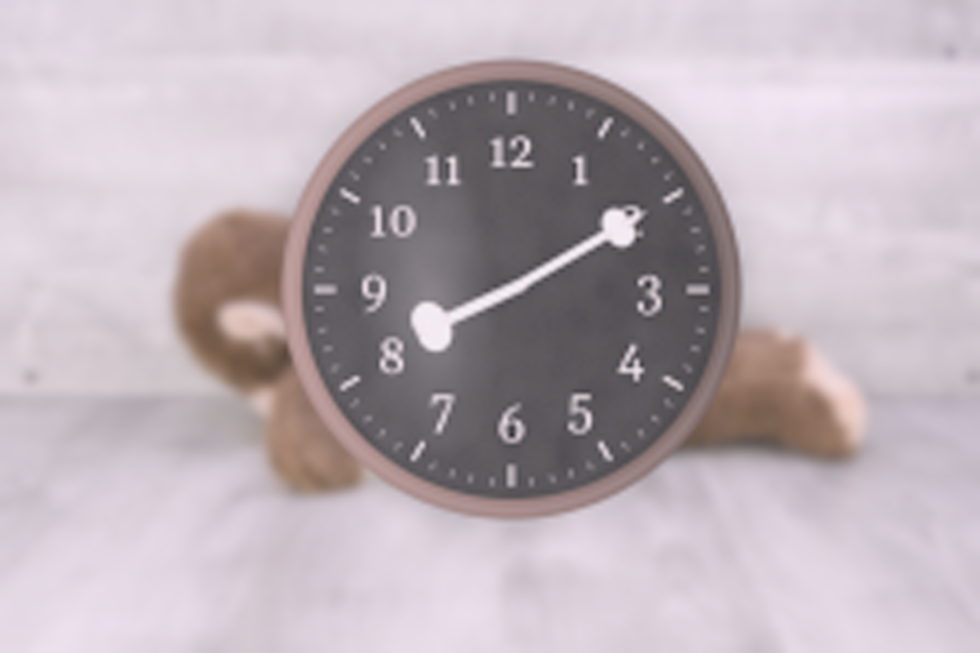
8,10
